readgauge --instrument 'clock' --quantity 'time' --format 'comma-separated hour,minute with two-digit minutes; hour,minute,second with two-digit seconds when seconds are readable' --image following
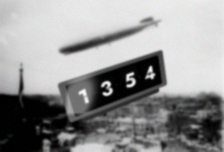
13,54
